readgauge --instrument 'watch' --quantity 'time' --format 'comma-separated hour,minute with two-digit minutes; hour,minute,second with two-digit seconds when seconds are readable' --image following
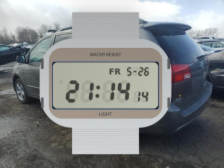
21,14,14
